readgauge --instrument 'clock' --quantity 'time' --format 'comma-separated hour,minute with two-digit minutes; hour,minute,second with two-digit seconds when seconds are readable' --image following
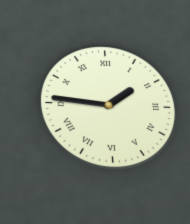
1,46
